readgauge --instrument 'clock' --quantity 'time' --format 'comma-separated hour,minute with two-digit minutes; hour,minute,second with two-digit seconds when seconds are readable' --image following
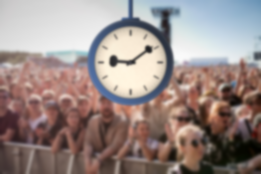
9,09
